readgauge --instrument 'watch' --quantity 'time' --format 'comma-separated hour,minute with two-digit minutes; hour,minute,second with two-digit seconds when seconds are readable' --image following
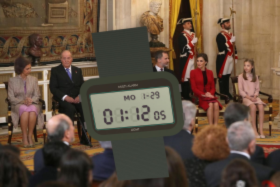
1,12,05
